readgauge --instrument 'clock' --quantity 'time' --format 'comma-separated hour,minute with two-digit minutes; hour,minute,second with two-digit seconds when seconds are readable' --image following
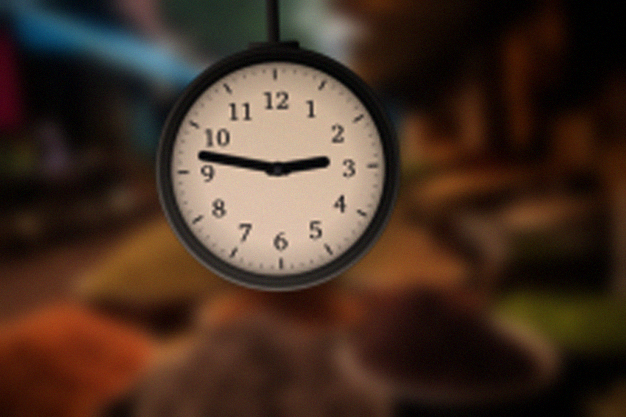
2,47
